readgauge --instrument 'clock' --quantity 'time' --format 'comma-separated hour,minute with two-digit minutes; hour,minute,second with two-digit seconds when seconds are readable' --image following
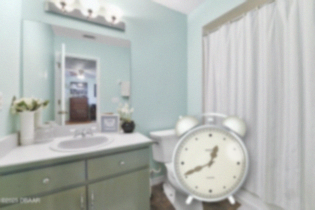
12,41
